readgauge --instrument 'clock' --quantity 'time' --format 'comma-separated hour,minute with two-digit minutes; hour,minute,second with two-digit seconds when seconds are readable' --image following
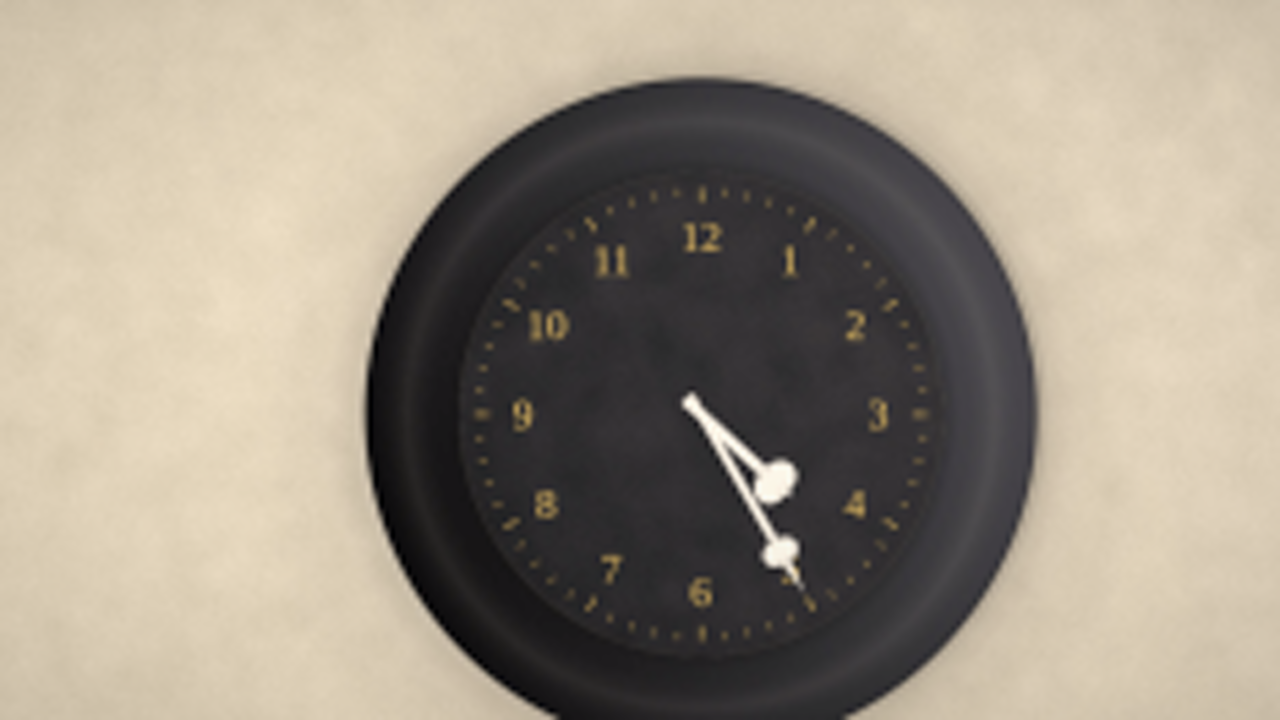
4,25
